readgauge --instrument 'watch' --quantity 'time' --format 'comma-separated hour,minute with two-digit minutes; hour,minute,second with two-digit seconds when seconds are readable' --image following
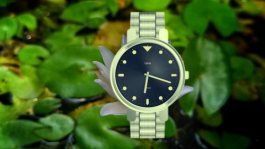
6,18
